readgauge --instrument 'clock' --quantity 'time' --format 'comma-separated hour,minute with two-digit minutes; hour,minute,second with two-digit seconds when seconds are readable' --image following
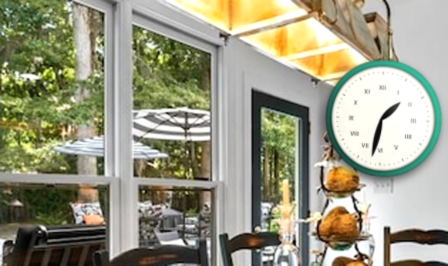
1,32
